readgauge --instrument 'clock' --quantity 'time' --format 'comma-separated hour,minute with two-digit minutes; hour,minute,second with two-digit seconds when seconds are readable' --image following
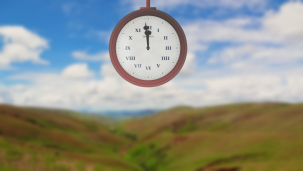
11,59
